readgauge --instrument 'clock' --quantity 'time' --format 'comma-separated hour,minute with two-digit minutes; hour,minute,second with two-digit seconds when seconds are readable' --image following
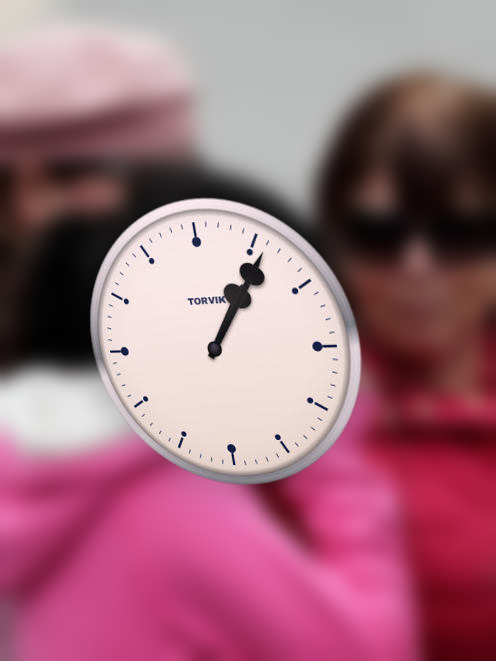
1,06
